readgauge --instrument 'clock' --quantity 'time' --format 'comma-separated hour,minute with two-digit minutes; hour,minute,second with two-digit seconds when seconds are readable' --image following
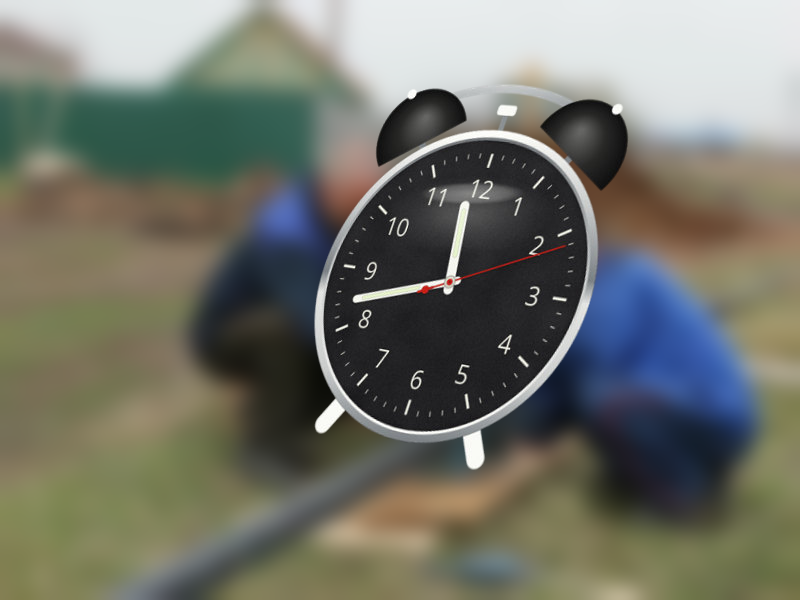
11,42,11
